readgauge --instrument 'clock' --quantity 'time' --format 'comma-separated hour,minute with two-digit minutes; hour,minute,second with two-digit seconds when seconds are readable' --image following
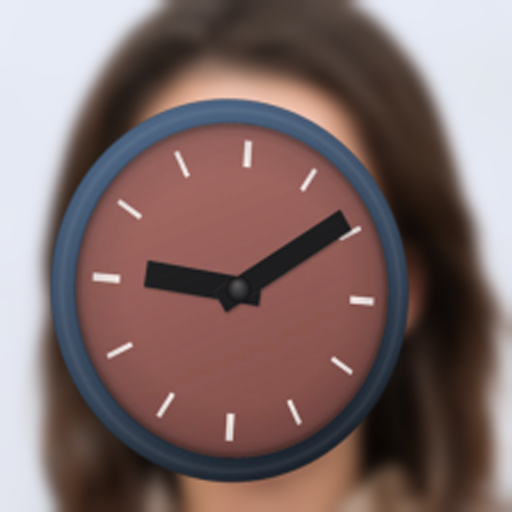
9,09
